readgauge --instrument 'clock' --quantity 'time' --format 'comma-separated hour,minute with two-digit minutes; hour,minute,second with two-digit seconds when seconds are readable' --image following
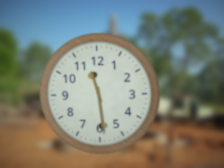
11,29
